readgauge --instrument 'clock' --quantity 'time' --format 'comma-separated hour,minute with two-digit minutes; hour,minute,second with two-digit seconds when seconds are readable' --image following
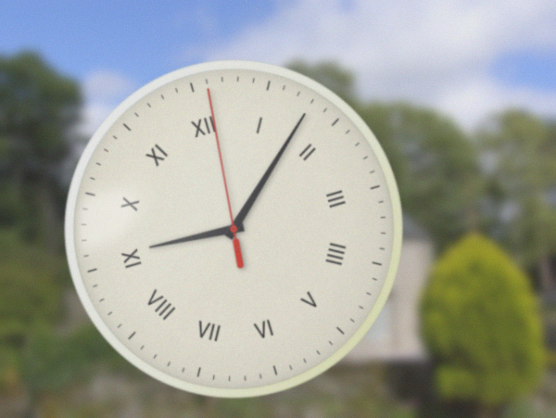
9,08,01
